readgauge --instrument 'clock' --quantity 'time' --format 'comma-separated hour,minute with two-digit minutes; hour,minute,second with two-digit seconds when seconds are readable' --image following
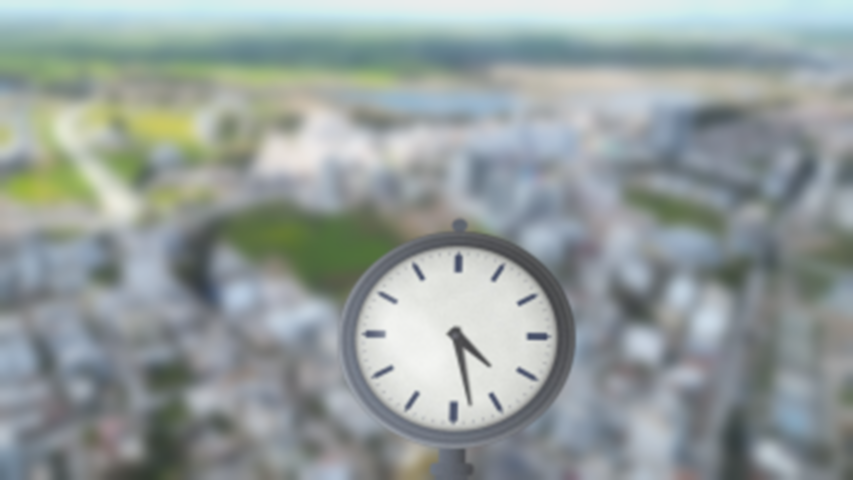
4,28
